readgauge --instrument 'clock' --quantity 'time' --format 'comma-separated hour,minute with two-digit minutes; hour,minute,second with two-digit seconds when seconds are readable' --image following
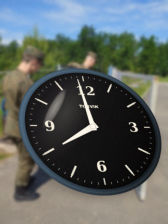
7,59
